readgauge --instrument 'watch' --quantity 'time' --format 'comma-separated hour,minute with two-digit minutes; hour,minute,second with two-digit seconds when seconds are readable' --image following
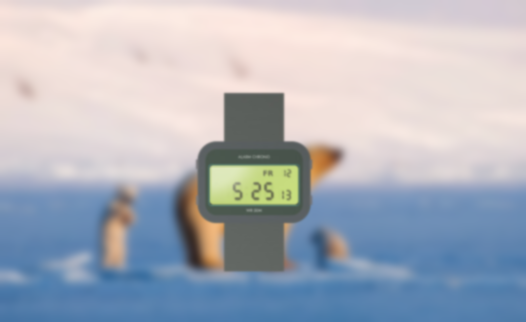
5,25
